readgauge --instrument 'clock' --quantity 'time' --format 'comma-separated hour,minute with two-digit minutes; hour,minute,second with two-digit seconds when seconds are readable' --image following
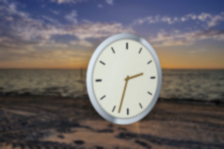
2,33
